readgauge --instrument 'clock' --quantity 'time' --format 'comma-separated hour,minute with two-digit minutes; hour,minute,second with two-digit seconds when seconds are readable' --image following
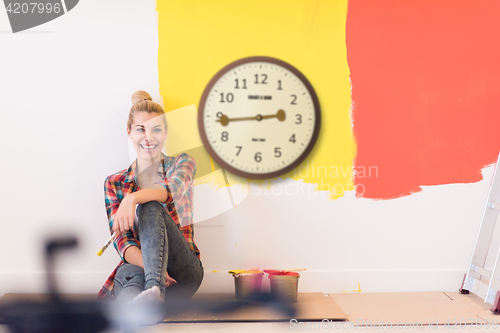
2,44
